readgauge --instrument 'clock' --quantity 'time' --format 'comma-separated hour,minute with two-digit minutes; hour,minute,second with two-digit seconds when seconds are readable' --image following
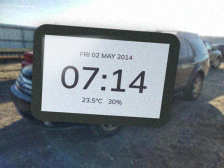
7,14
